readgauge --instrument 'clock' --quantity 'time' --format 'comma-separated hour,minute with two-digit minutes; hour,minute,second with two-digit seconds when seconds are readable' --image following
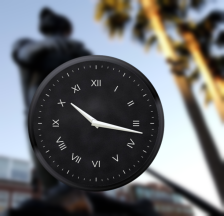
10,17
